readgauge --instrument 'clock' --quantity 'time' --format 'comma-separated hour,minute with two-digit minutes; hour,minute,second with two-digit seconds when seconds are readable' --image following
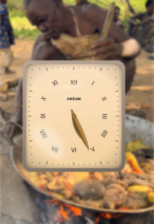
5,26
